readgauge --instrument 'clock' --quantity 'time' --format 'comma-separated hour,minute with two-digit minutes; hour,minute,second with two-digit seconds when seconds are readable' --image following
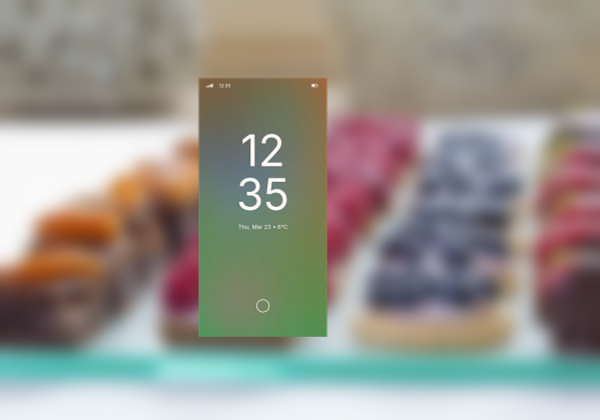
12,35
